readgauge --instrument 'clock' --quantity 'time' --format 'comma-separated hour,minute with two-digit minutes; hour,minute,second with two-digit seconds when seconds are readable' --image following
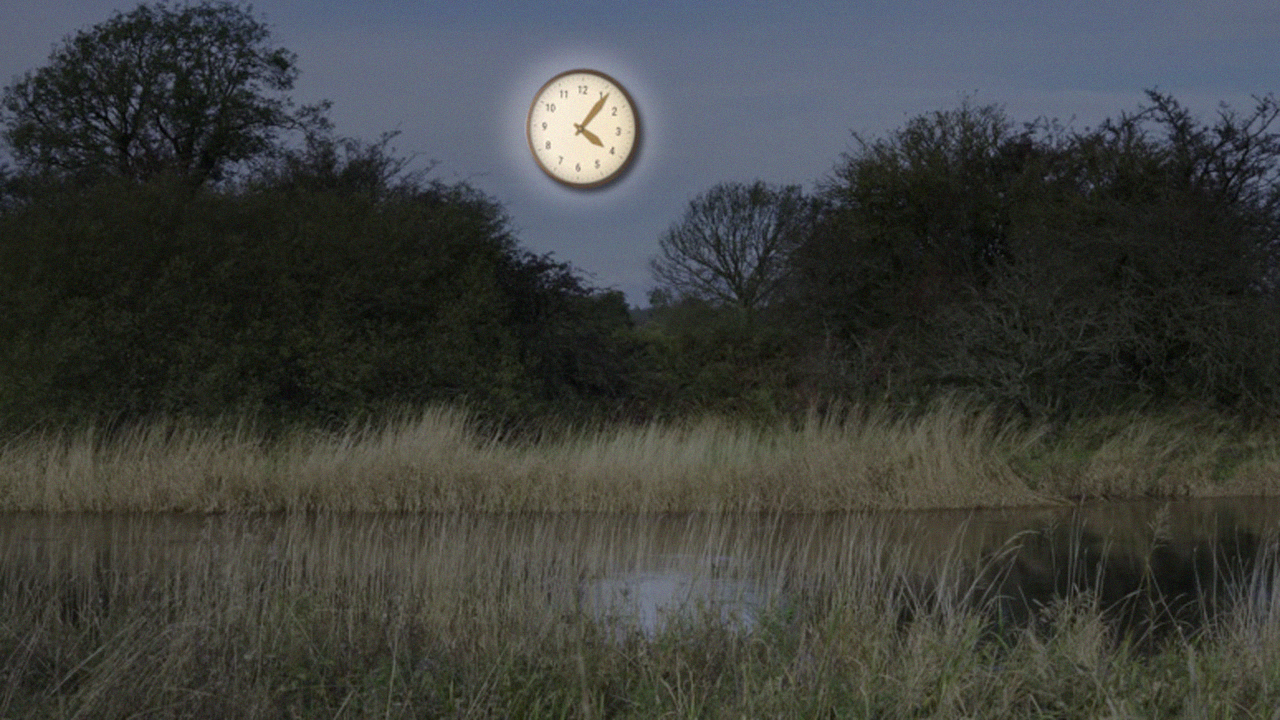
4,06
